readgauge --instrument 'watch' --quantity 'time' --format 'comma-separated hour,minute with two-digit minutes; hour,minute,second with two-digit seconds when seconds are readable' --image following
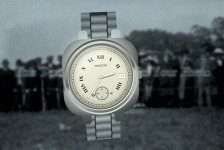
2,36
